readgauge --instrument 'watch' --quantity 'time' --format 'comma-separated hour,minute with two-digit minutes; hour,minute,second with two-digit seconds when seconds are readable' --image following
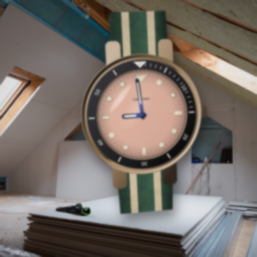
8,59
